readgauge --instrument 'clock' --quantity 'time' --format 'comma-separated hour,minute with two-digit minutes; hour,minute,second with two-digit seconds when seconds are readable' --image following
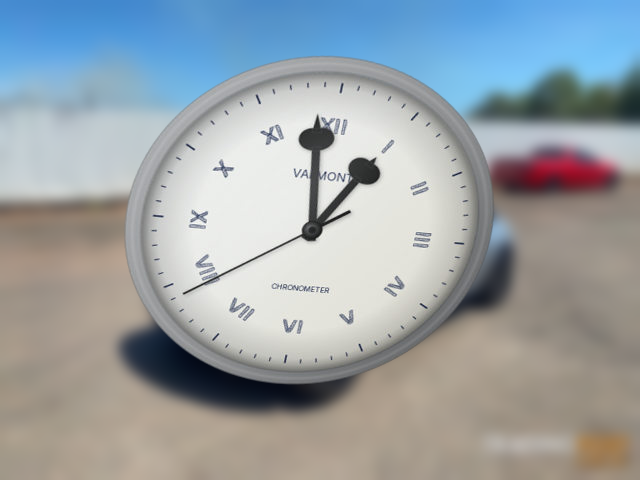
12,58,39
